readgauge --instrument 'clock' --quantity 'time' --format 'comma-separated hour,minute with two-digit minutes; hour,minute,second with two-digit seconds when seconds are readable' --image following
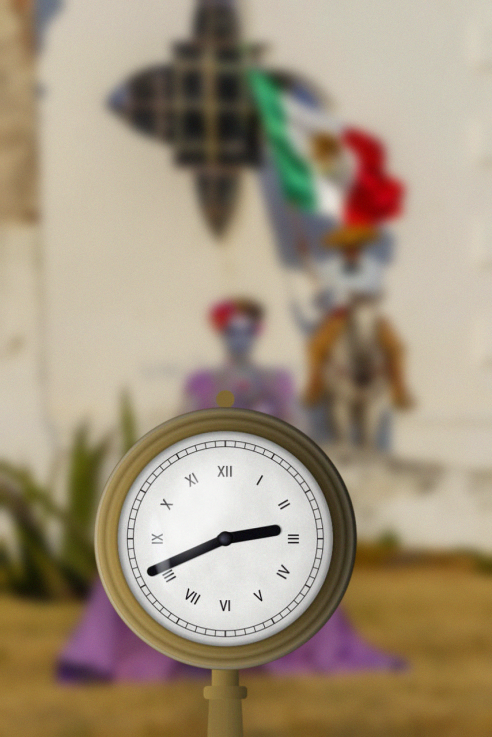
2,41
